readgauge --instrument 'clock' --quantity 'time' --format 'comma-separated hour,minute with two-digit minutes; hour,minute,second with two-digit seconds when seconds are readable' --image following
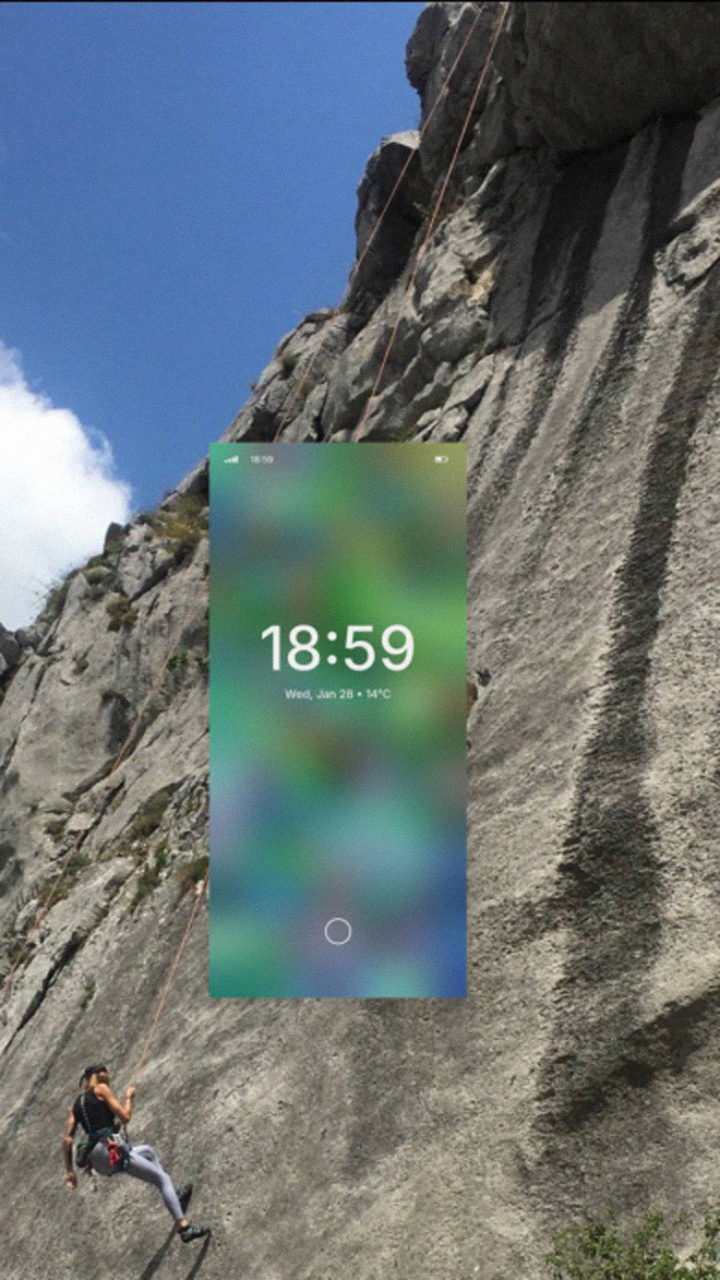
18,59
